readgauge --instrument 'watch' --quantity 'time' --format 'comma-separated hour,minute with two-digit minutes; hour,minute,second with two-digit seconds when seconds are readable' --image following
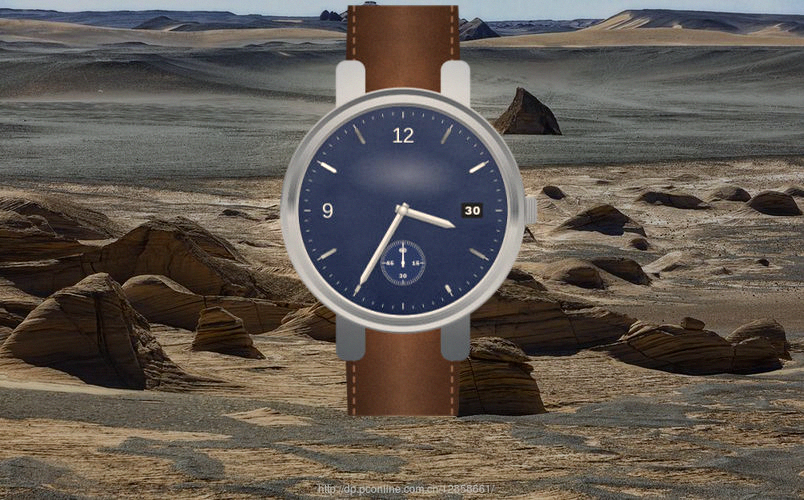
3,35
